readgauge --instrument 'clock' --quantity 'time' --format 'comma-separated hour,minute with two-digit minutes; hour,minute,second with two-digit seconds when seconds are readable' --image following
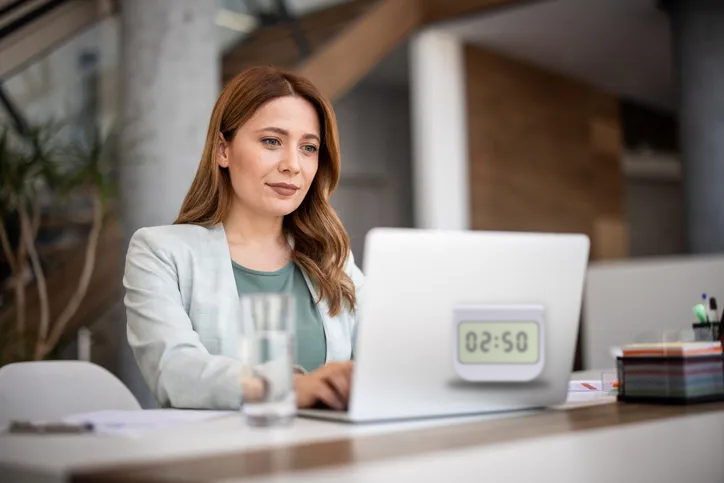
2,50
